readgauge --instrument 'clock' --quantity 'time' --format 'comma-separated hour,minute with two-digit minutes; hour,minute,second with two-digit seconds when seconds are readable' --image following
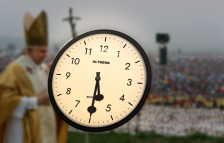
5,30
